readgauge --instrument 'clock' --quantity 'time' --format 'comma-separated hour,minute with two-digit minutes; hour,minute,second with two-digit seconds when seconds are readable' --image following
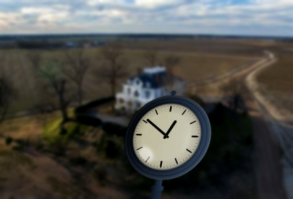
12,51
